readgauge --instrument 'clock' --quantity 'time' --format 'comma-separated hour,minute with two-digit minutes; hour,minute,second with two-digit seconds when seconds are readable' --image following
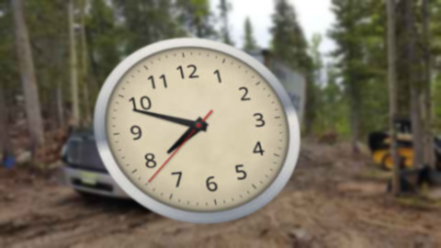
7,48,38
